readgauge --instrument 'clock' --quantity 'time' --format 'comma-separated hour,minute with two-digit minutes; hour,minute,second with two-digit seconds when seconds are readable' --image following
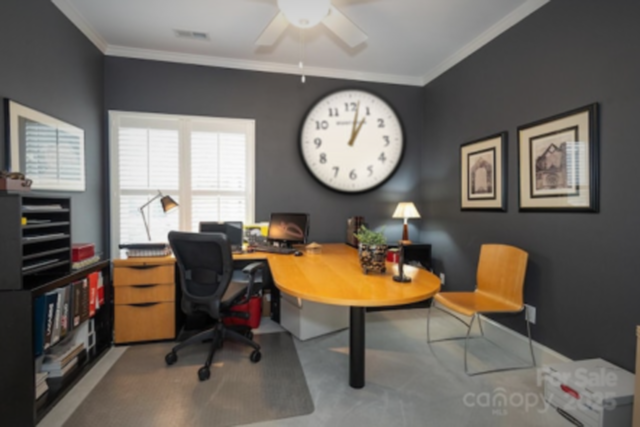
1,02
